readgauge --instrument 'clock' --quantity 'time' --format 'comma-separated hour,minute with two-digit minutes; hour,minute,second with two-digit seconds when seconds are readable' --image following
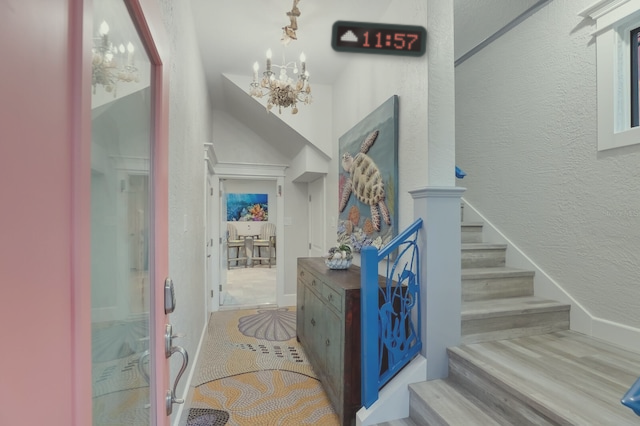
11,57
